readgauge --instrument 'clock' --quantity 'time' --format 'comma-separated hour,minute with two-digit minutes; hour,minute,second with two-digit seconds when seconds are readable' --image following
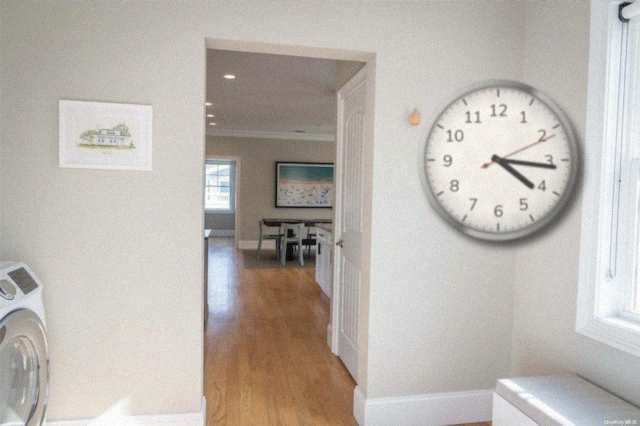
4,16,11
